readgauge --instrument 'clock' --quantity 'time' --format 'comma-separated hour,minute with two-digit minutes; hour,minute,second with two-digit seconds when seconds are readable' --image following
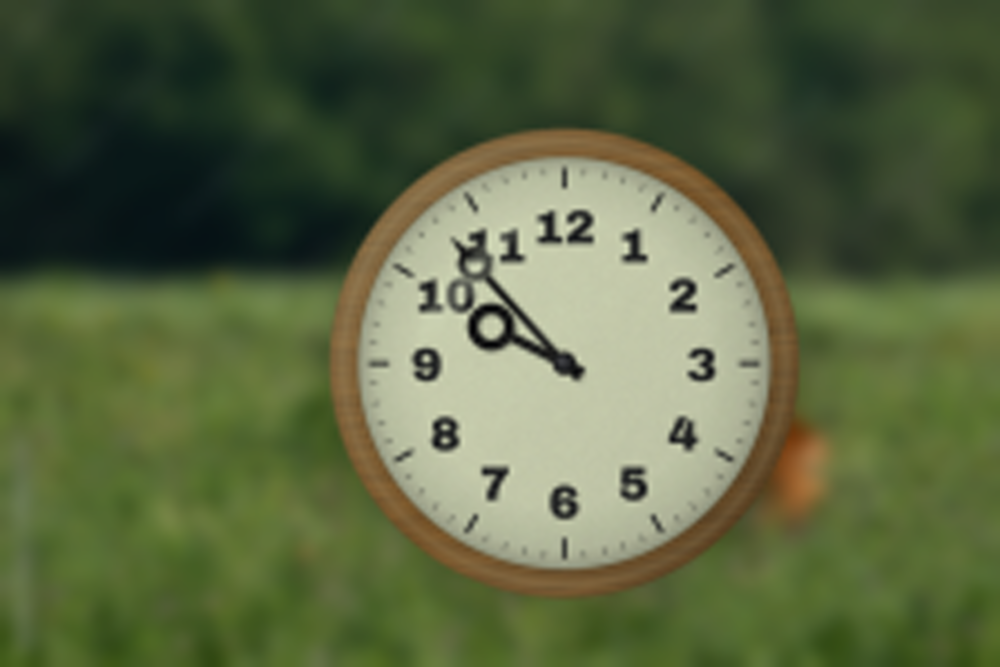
9,53
